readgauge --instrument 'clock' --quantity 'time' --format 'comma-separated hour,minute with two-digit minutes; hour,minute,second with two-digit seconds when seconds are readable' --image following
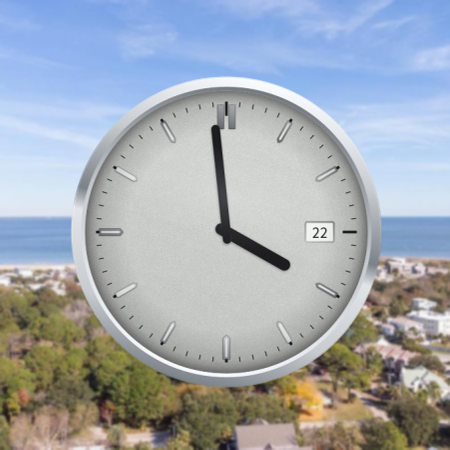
3,59
